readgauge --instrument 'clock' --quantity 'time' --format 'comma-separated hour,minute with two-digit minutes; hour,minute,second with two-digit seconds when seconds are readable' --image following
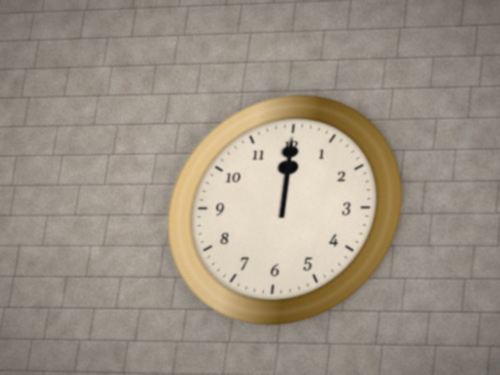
12,00
